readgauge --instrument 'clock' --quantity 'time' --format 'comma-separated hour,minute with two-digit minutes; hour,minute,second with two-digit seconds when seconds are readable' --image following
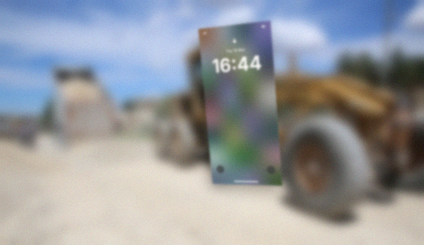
16,44
